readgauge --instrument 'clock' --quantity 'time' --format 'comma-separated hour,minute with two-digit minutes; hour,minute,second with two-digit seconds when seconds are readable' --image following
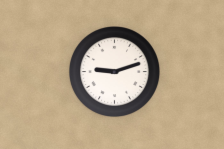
9,12
